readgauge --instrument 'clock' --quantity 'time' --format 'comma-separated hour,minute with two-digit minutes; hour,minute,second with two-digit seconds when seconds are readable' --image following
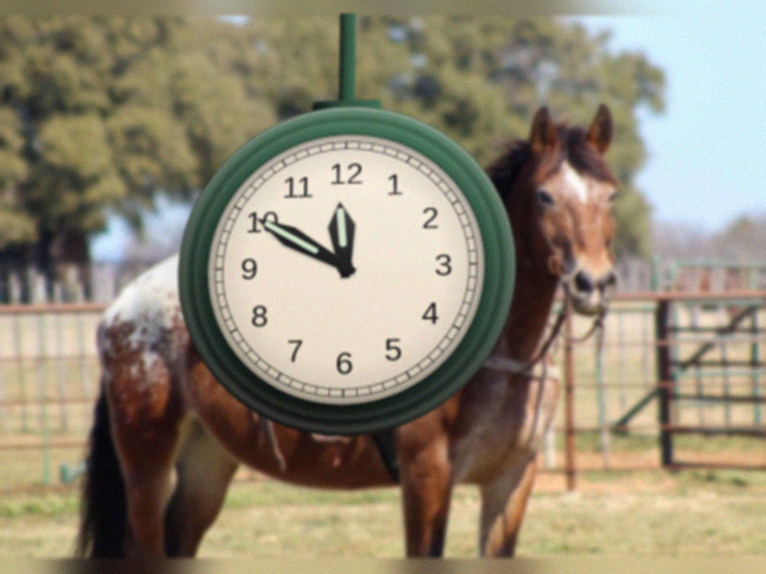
11,50
